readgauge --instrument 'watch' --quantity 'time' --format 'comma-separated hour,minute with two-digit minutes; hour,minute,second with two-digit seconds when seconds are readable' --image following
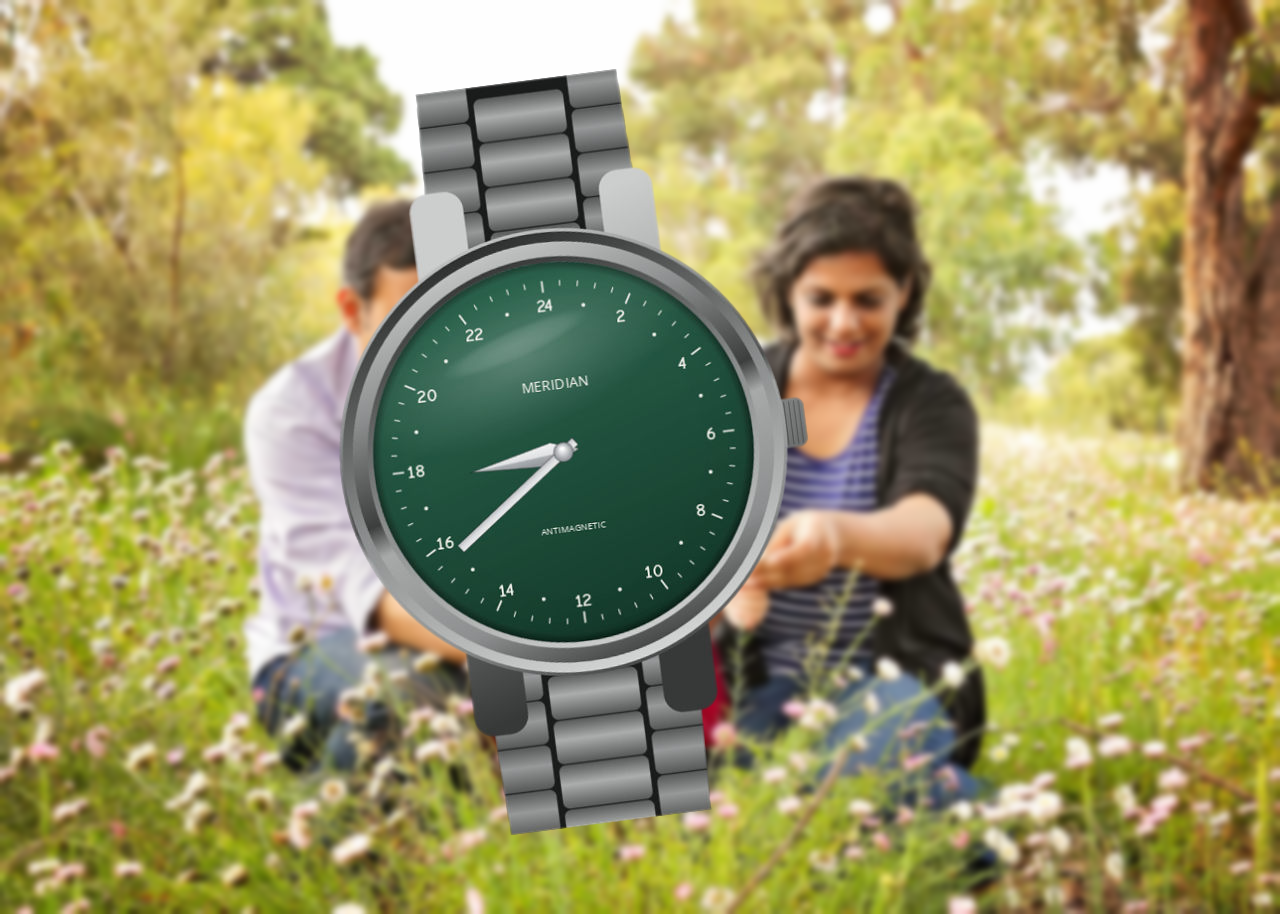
17,39
